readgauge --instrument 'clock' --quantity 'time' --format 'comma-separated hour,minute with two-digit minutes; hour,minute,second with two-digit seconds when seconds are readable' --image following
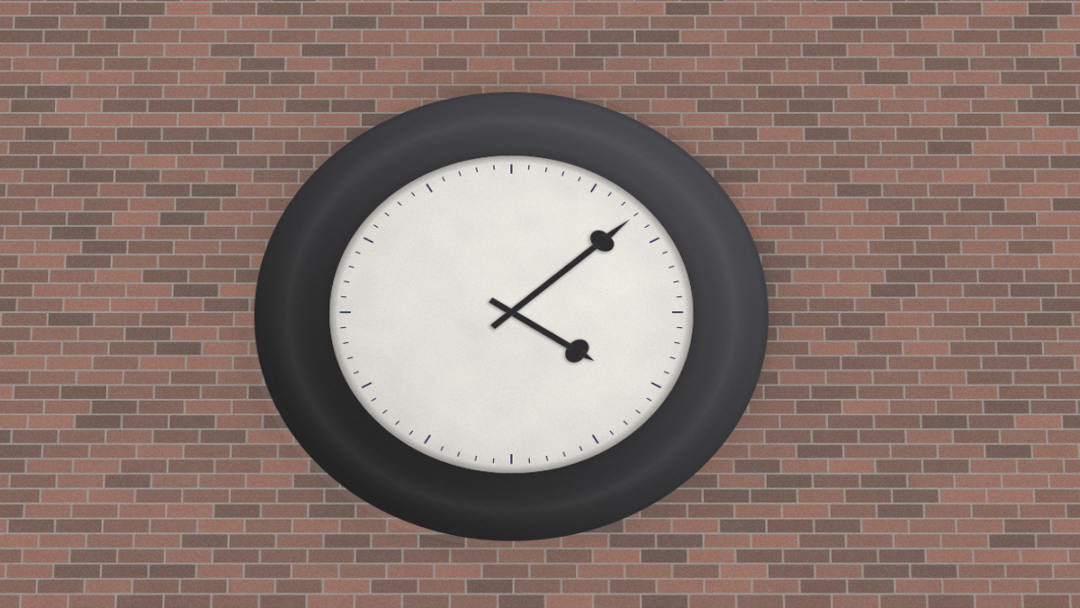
4,08
